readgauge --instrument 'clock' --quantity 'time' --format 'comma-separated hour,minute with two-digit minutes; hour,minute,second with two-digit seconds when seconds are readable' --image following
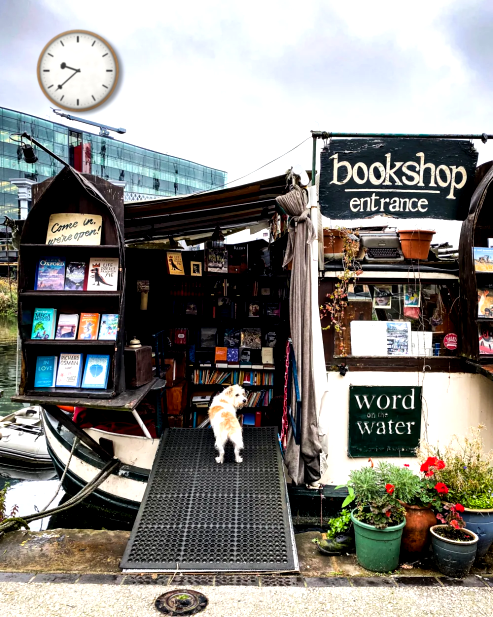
9,38
